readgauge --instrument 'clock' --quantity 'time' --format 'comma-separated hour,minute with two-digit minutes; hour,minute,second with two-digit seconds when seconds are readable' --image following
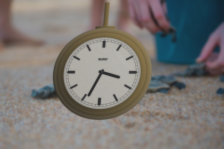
3,34
